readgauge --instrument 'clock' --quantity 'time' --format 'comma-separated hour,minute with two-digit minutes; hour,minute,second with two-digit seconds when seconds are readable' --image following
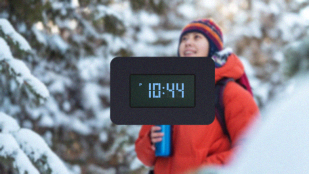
10,44
